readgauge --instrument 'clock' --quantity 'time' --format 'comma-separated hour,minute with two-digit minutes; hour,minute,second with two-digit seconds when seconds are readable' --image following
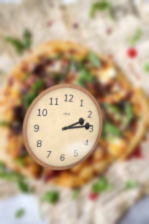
2,14
